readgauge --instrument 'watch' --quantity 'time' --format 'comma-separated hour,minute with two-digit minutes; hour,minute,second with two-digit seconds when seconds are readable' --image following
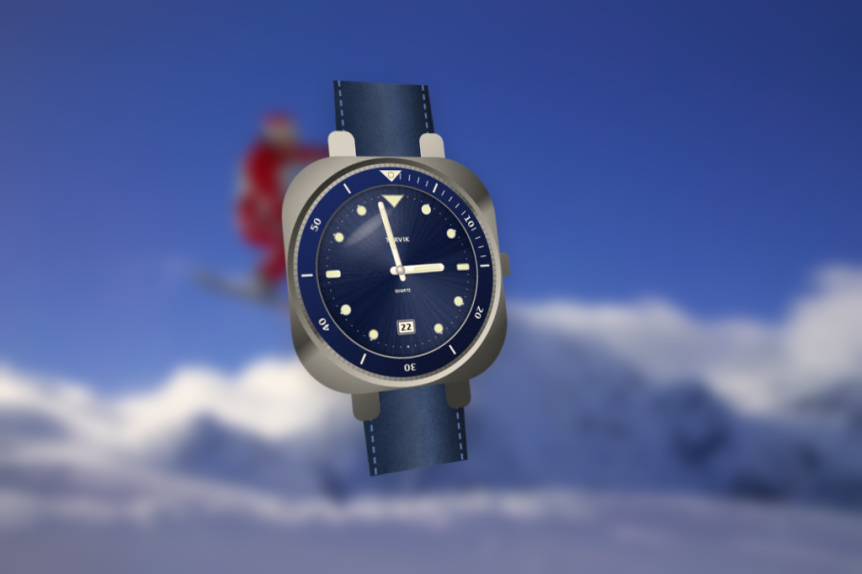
2,58
